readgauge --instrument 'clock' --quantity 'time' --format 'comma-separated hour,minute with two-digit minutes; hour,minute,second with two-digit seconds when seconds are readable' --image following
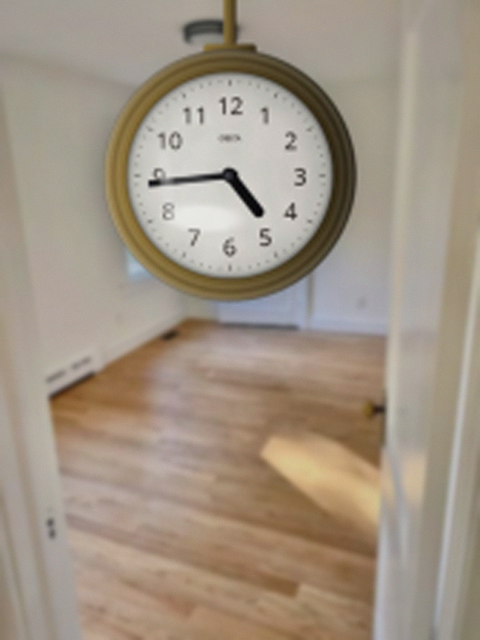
4,44
